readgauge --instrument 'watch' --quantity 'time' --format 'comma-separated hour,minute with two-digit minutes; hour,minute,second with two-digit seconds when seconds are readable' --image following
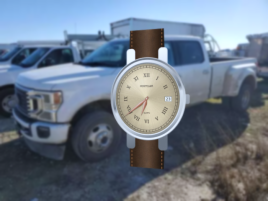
6,39
